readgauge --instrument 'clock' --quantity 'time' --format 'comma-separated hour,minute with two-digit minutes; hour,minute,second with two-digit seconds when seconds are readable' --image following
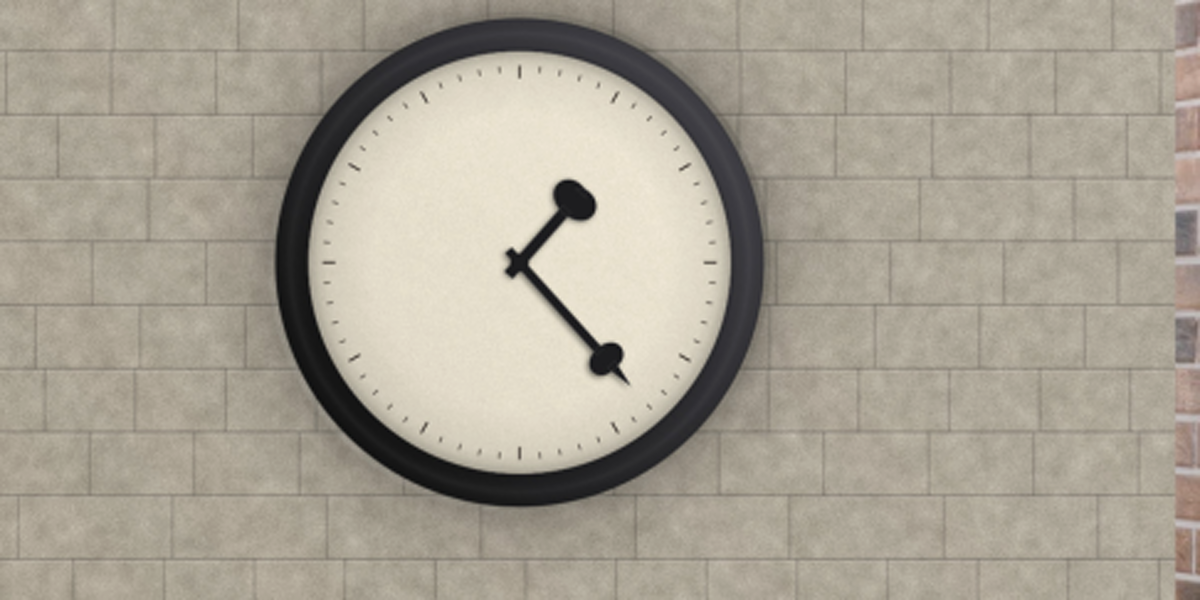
1,23
